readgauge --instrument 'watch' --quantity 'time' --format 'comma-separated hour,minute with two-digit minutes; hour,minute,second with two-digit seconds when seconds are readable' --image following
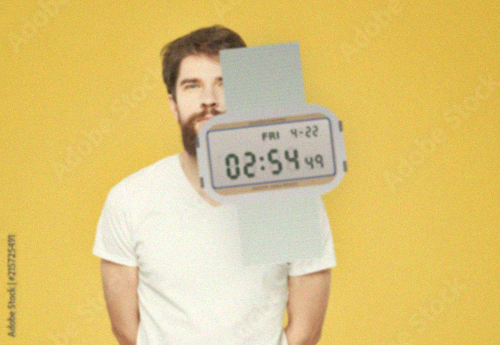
2,54,49
